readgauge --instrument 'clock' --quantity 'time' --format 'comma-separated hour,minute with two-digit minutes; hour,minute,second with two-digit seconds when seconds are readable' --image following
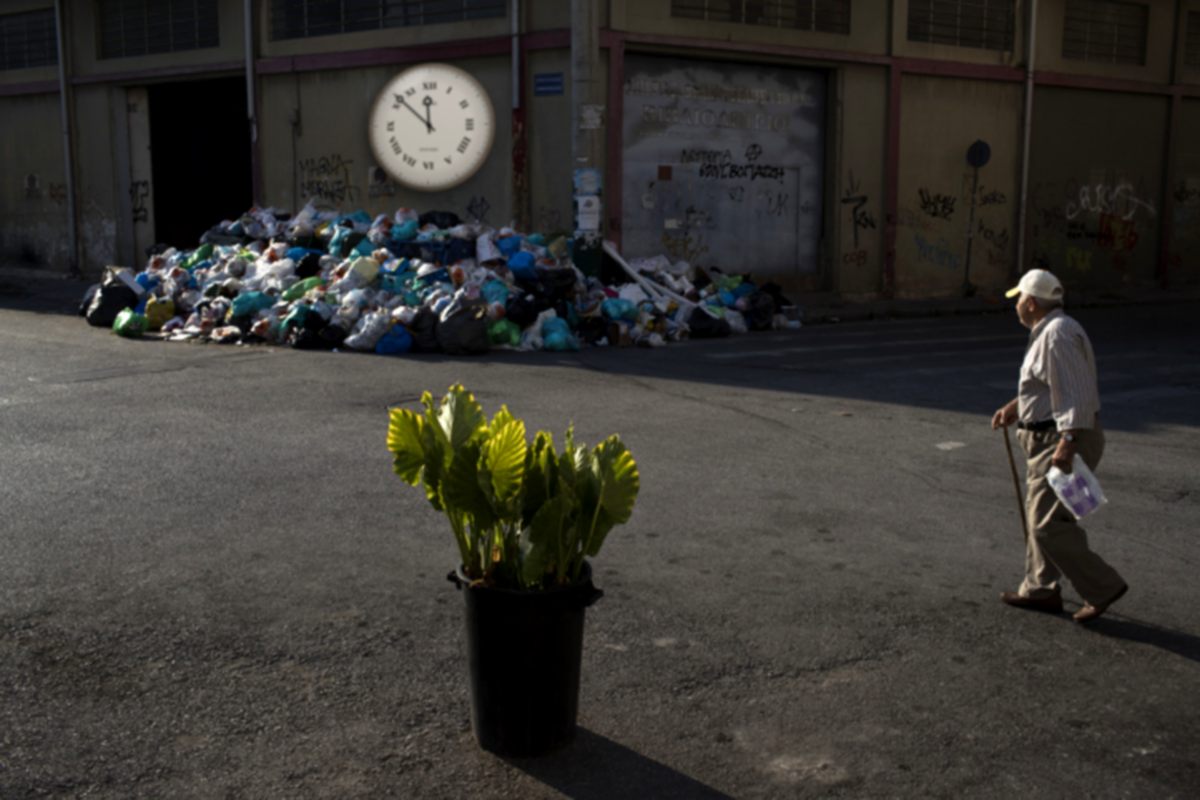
11,52
